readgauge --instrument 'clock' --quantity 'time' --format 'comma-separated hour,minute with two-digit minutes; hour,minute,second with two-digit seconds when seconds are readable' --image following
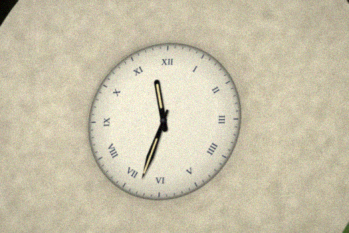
11,33
